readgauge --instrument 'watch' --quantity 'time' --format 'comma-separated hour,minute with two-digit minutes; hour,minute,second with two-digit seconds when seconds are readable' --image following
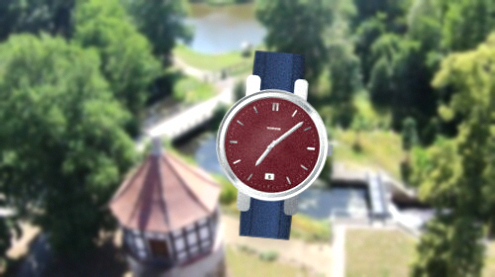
7,08
